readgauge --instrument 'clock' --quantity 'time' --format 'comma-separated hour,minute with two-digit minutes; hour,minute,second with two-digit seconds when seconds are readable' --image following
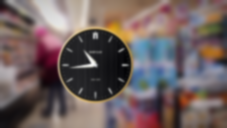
10,44
